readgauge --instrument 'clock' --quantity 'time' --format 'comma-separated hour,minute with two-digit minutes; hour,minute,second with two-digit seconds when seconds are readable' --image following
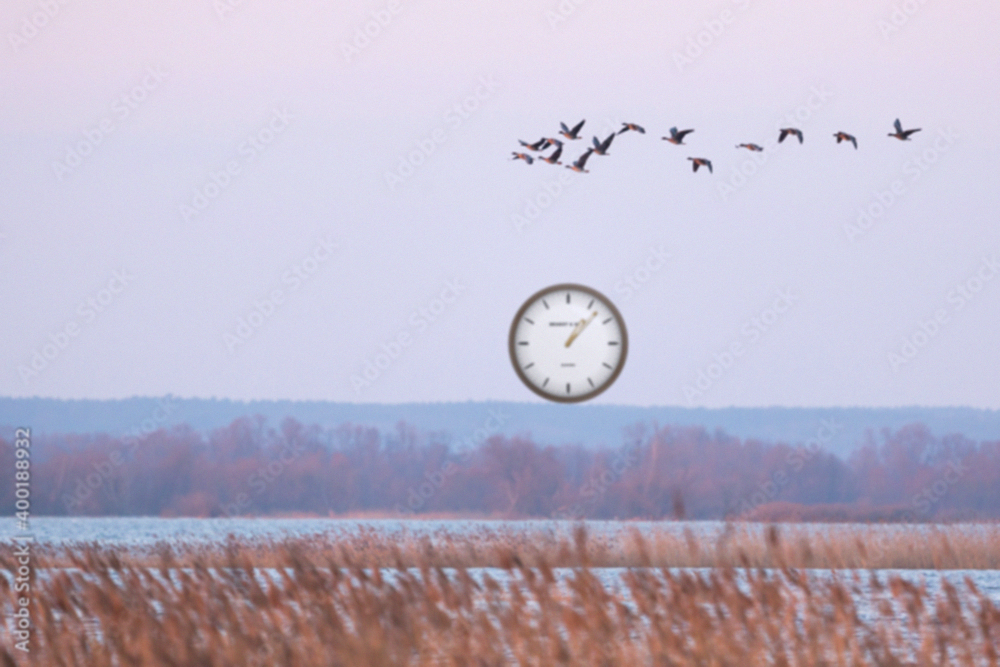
1,07
